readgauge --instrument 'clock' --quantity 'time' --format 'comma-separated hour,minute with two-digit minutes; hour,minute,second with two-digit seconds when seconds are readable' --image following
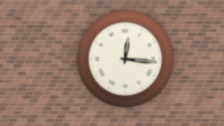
12,16
